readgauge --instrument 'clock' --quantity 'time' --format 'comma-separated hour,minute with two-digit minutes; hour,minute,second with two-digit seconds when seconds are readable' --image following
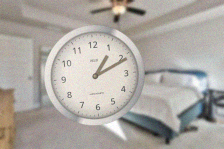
1,11
